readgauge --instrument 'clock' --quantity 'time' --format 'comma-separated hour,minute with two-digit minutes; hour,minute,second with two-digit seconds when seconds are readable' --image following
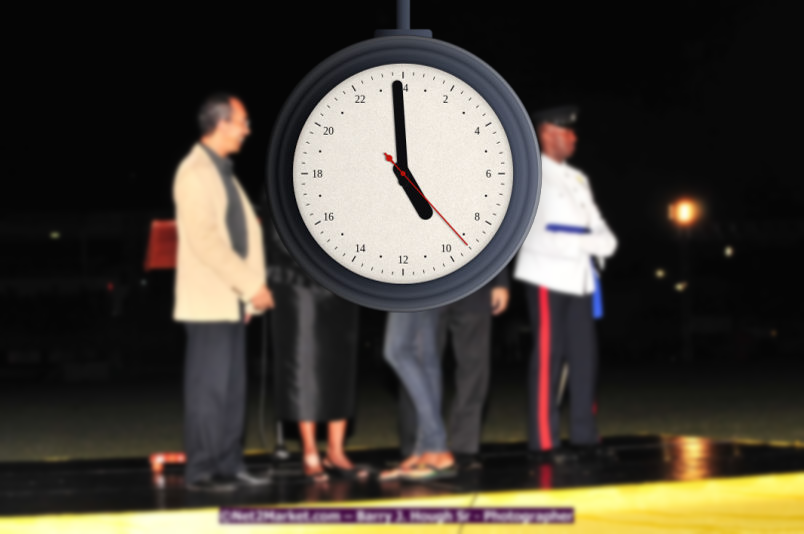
9,59,23
